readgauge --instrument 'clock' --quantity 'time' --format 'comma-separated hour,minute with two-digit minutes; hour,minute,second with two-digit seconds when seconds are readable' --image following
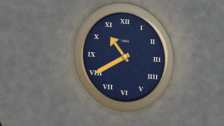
10,40
